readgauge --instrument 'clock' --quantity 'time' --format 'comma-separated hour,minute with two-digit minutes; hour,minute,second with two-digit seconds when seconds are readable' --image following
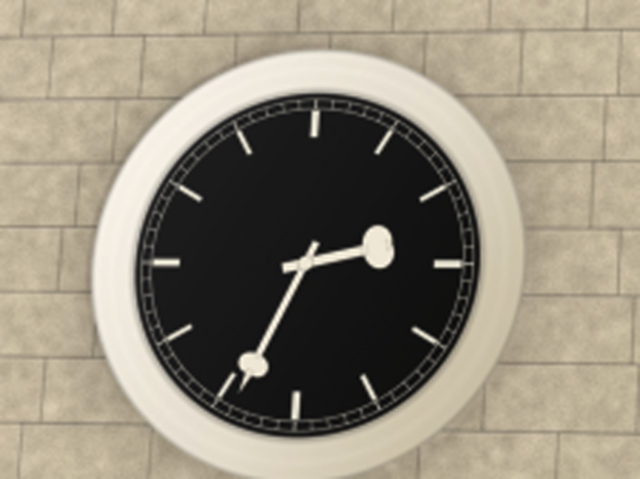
2,34
